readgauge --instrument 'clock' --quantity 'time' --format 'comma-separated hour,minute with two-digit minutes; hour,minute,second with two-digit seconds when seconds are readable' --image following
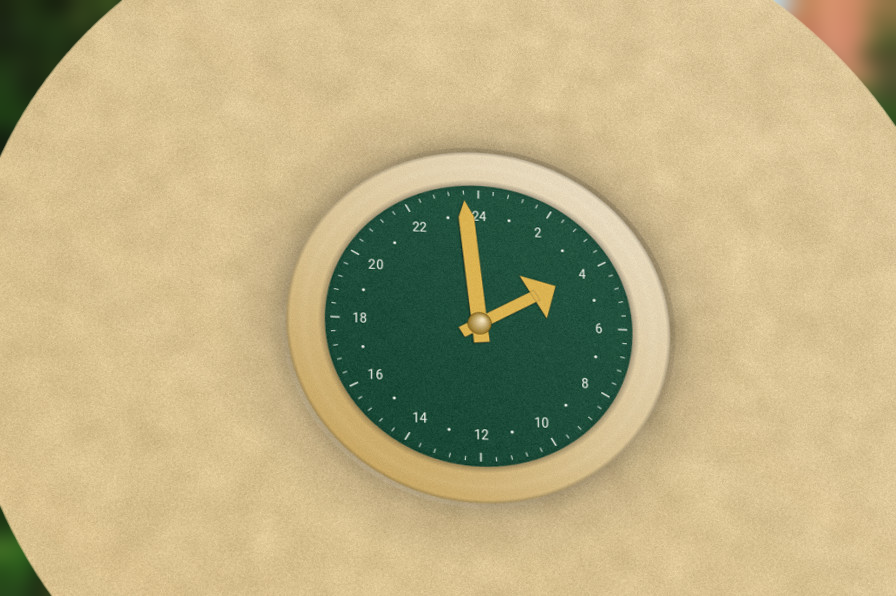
3,59
